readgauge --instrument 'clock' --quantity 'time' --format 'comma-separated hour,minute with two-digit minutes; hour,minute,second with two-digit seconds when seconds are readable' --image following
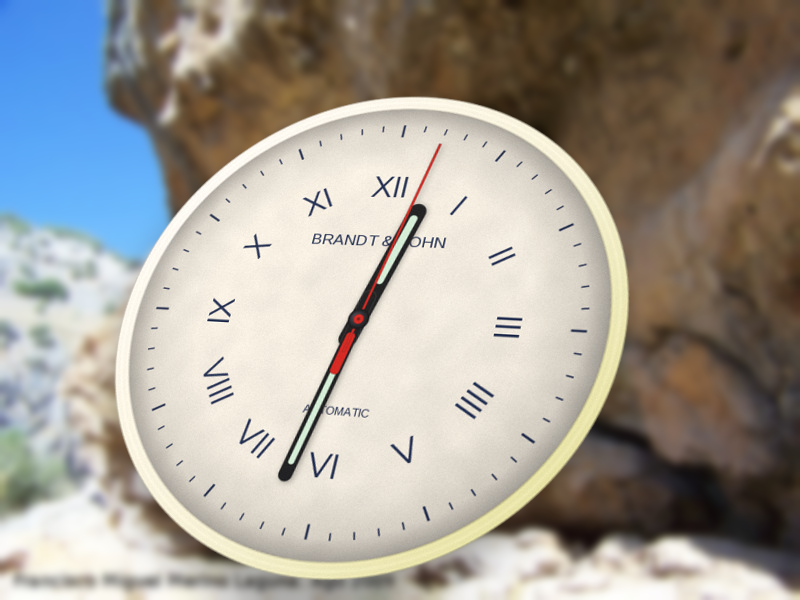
12,32,02
